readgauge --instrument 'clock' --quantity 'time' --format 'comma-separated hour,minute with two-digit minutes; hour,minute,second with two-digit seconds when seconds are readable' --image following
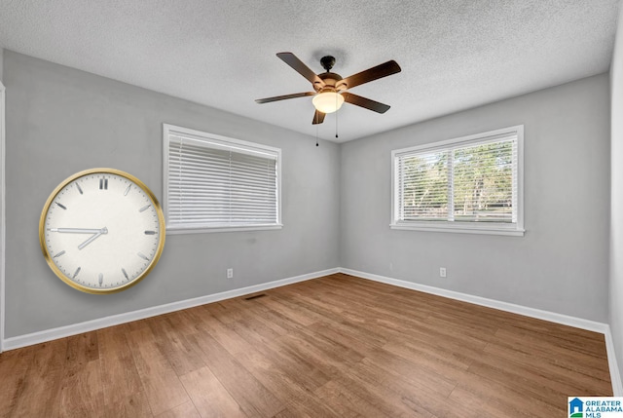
7,45
